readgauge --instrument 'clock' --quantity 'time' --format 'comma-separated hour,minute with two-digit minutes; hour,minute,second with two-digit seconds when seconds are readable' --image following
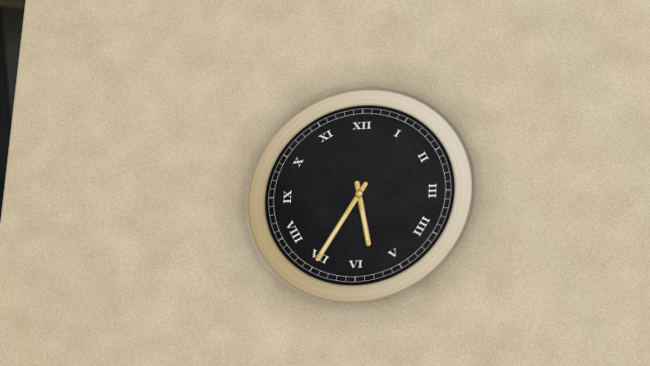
5,35
